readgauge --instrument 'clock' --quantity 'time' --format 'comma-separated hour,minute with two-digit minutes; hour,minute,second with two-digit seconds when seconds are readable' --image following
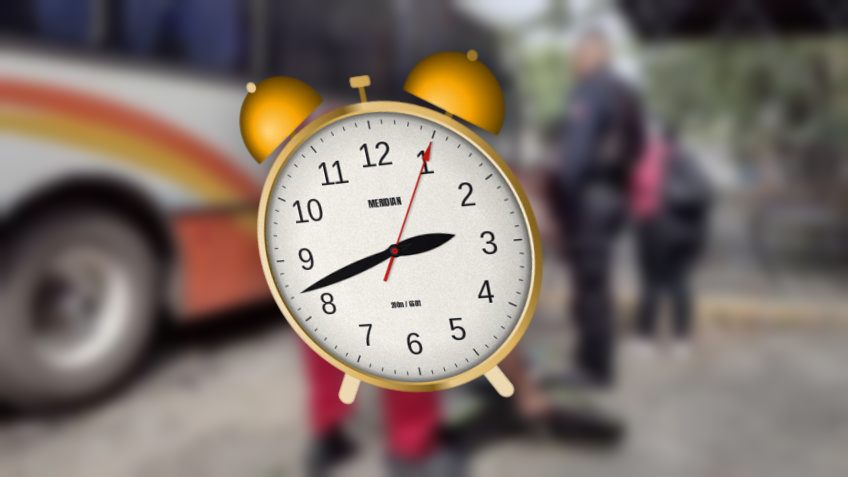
2,42,05
